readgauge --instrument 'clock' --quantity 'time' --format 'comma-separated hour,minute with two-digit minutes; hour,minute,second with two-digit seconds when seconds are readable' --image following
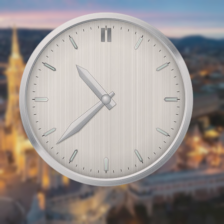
10,38
